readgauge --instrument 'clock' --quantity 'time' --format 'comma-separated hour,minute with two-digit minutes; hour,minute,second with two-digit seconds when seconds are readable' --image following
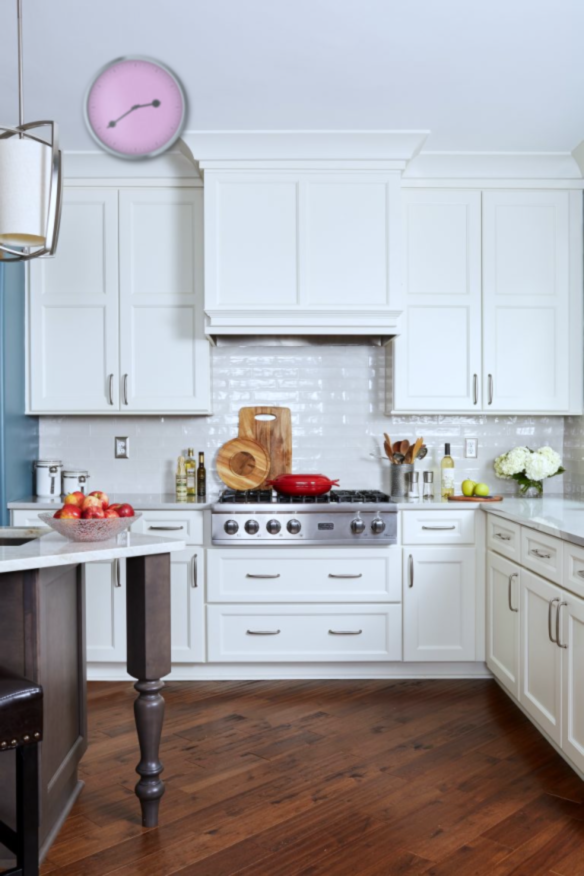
2,39
